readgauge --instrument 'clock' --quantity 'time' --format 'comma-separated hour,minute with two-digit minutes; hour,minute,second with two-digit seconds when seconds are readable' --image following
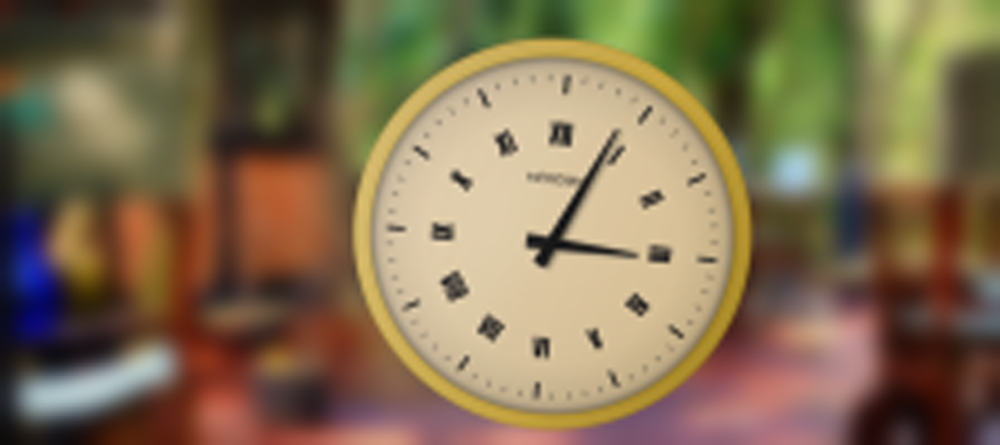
3,04
